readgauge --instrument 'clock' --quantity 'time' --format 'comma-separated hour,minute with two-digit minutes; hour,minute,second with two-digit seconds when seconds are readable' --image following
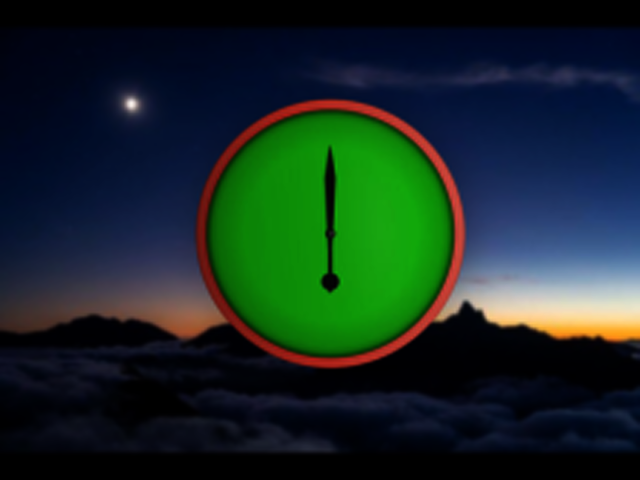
6,00
